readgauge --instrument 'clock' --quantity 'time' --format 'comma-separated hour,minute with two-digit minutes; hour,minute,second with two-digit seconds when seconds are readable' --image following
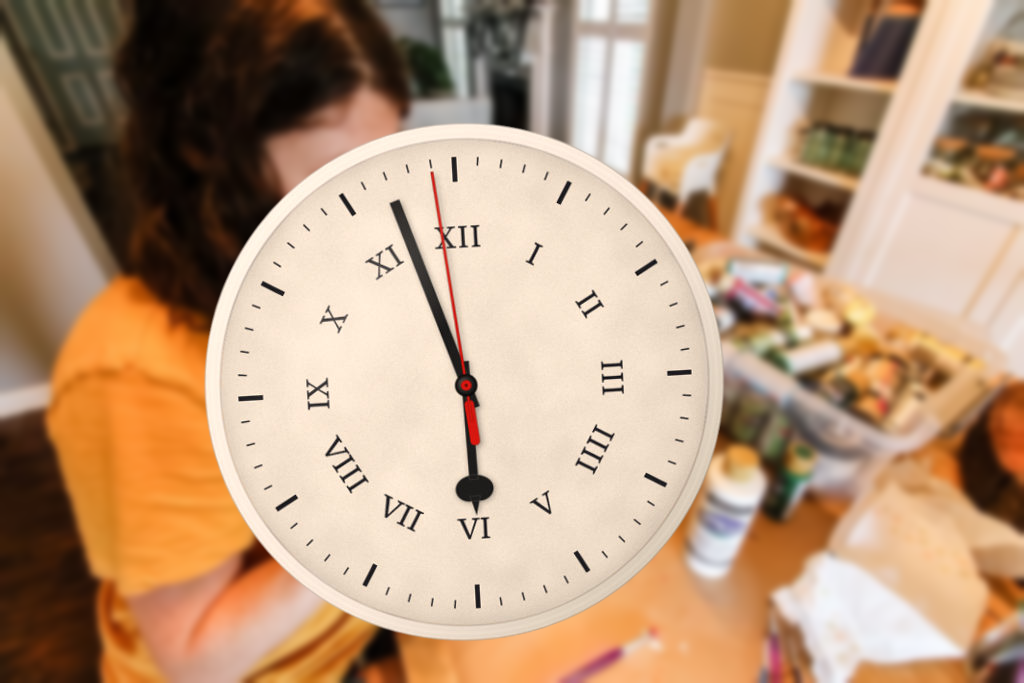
5,56,59
